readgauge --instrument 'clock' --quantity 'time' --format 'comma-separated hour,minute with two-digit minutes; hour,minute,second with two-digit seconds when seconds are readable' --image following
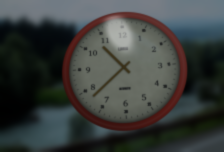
10,38
